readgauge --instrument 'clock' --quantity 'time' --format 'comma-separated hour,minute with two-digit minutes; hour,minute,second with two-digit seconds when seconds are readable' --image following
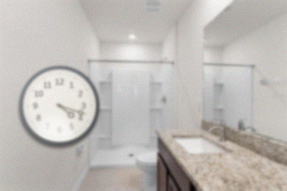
4,18
